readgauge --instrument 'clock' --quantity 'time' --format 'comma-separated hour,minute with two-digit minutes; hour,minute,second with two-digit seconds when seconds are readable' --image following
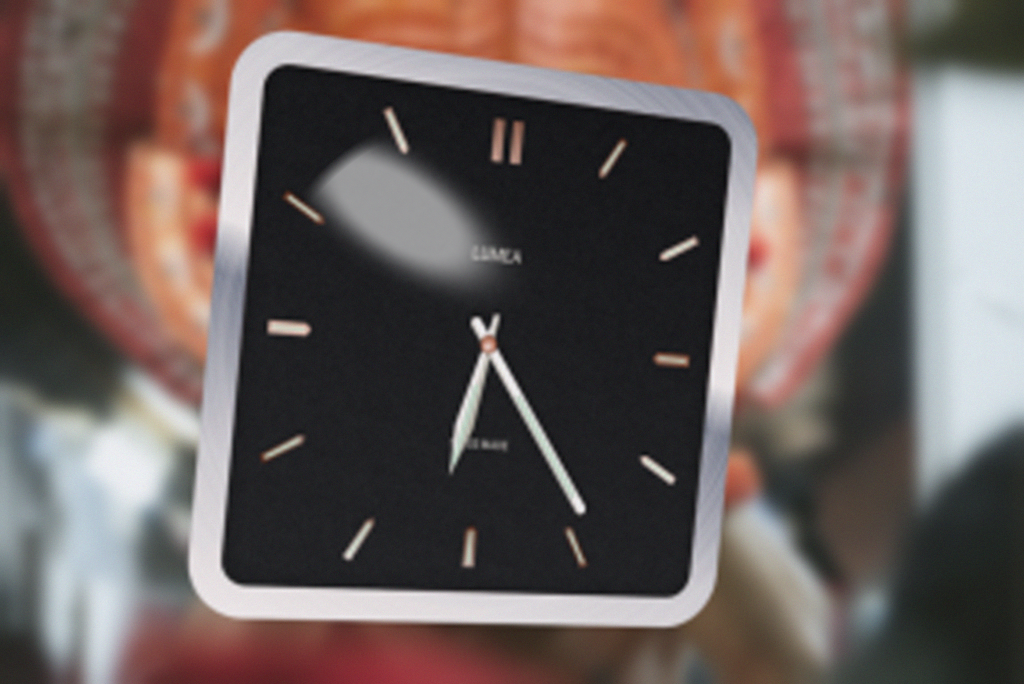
6,24
